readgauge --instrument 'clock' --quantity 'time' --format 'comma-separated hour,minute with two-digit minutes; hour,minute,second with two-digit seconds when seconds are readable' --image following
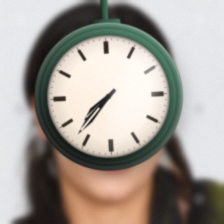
7,37
